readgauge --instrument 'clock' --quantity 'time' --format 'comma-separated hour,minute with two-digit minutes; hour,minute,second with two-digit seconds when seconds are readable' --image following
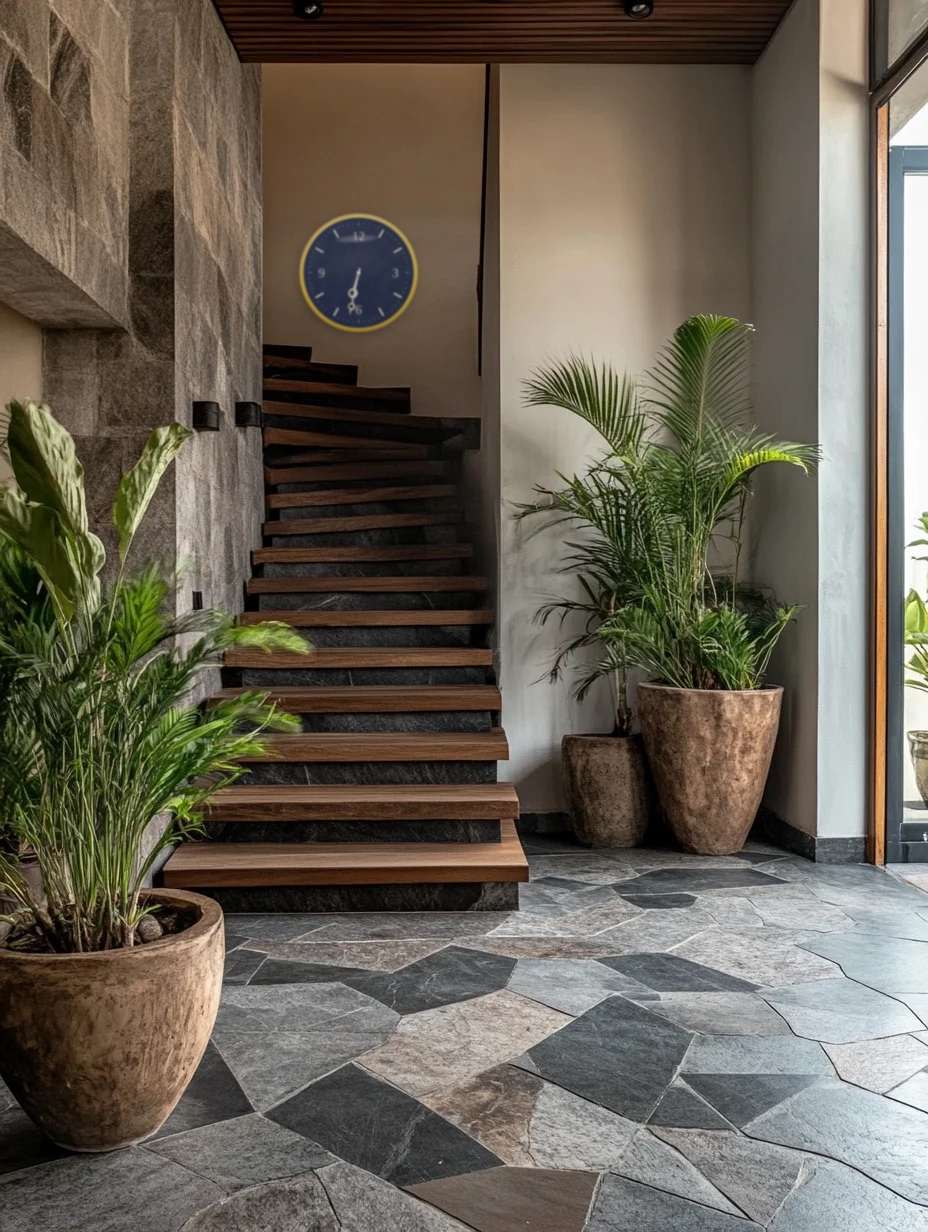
6,32
